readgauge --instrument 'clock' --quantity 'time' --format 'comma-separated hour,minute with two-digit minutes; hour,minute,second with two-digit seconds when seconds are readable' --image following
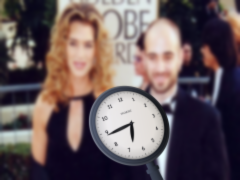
6,44
